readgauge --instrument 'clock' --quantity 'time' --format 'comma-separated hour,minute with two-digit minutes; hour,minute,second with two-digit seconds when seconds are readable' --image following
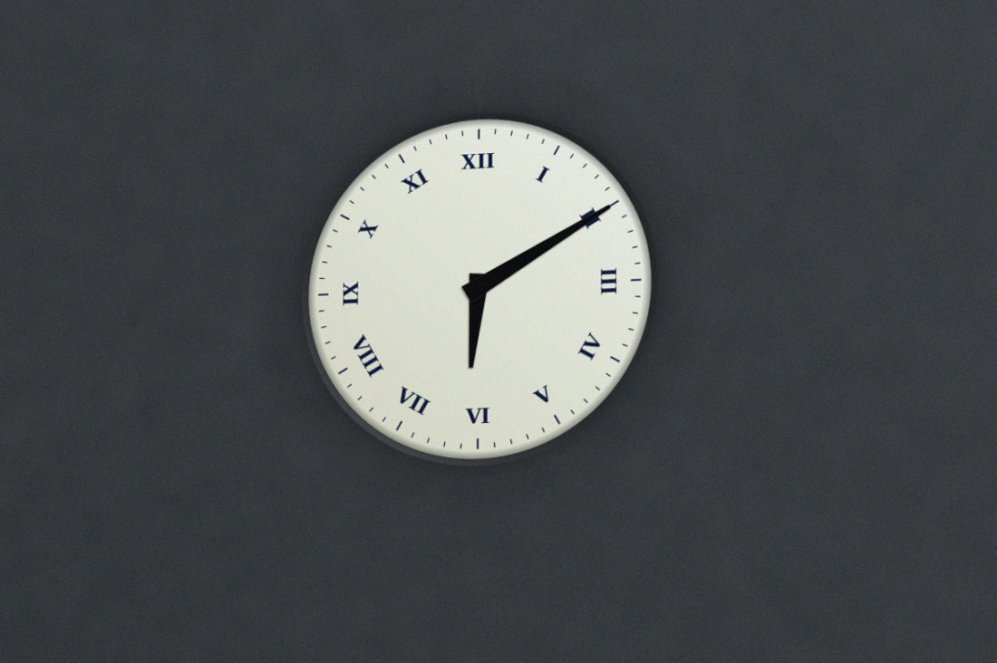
6,10
